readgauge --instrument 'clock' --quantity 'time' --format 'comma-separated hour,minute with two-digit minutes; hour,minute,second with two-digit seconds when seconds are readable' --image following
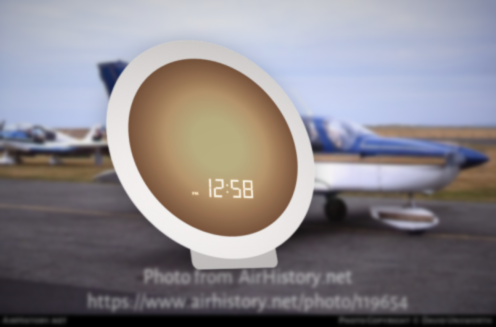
12,58
